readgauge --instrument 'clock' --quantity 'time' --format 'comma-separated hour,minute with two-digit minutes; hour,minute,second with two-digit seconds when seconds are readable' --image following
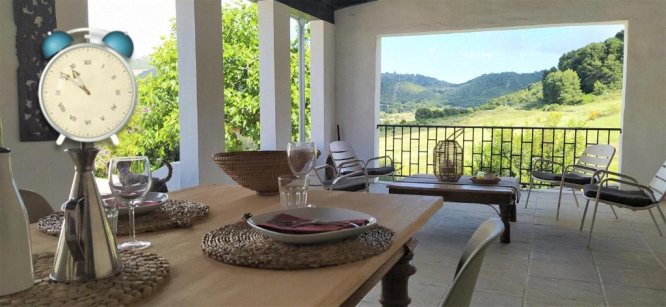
10,51
